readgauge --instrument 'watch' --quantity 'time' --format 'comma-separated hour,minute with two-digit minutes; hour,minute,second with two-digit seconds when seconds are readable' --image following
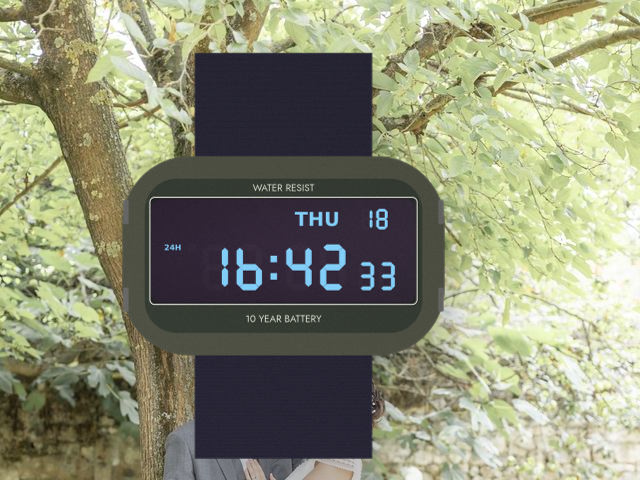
16,42,33
